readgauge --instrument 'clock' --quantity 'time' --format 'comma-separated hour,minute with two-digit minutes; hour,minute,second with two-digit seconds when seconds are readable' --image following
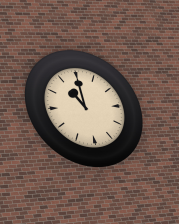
11,00
